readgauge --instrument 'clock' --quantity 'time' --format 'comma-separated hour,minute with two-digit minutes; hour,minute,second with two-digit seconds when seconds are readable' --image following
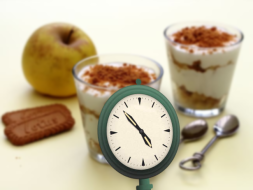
4,53
